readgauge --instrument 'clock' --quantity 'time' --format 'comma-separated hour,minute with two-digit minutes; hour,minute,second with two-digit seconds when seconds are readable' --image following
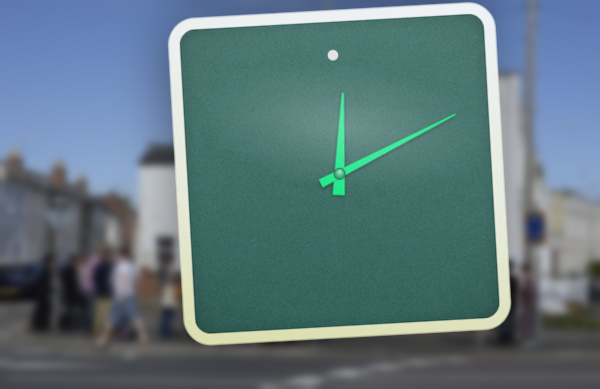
12,11
